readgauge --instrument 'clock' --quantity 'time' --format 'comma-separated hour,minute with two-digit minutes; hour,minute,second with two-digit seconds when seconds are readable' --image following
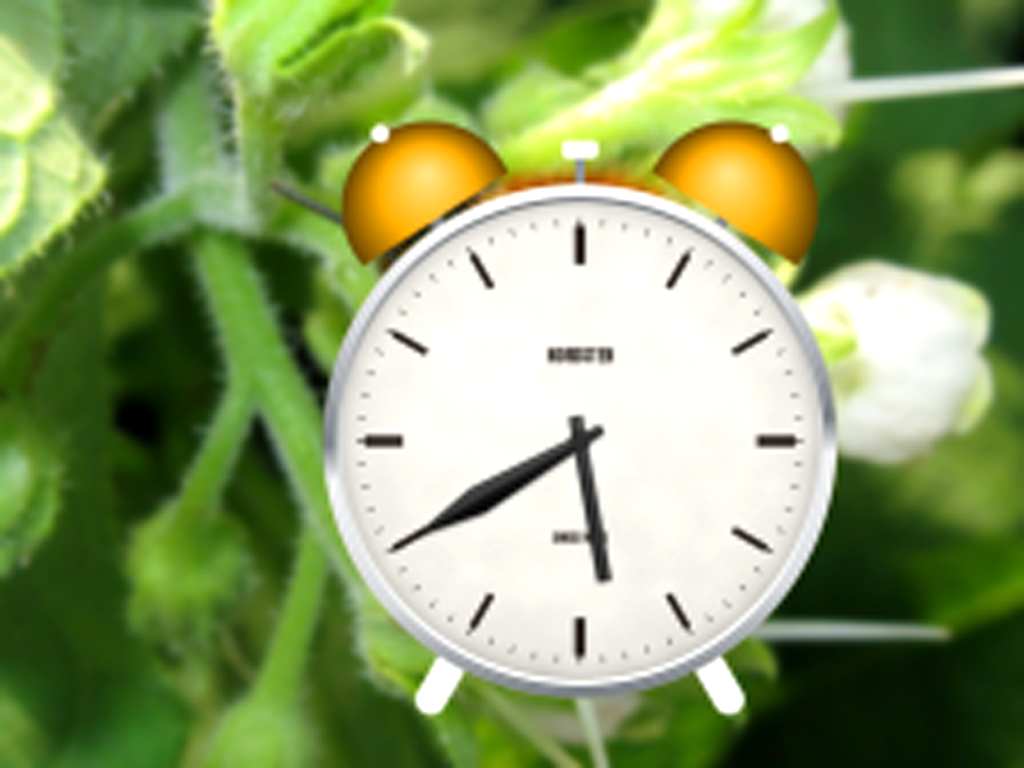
5,40
